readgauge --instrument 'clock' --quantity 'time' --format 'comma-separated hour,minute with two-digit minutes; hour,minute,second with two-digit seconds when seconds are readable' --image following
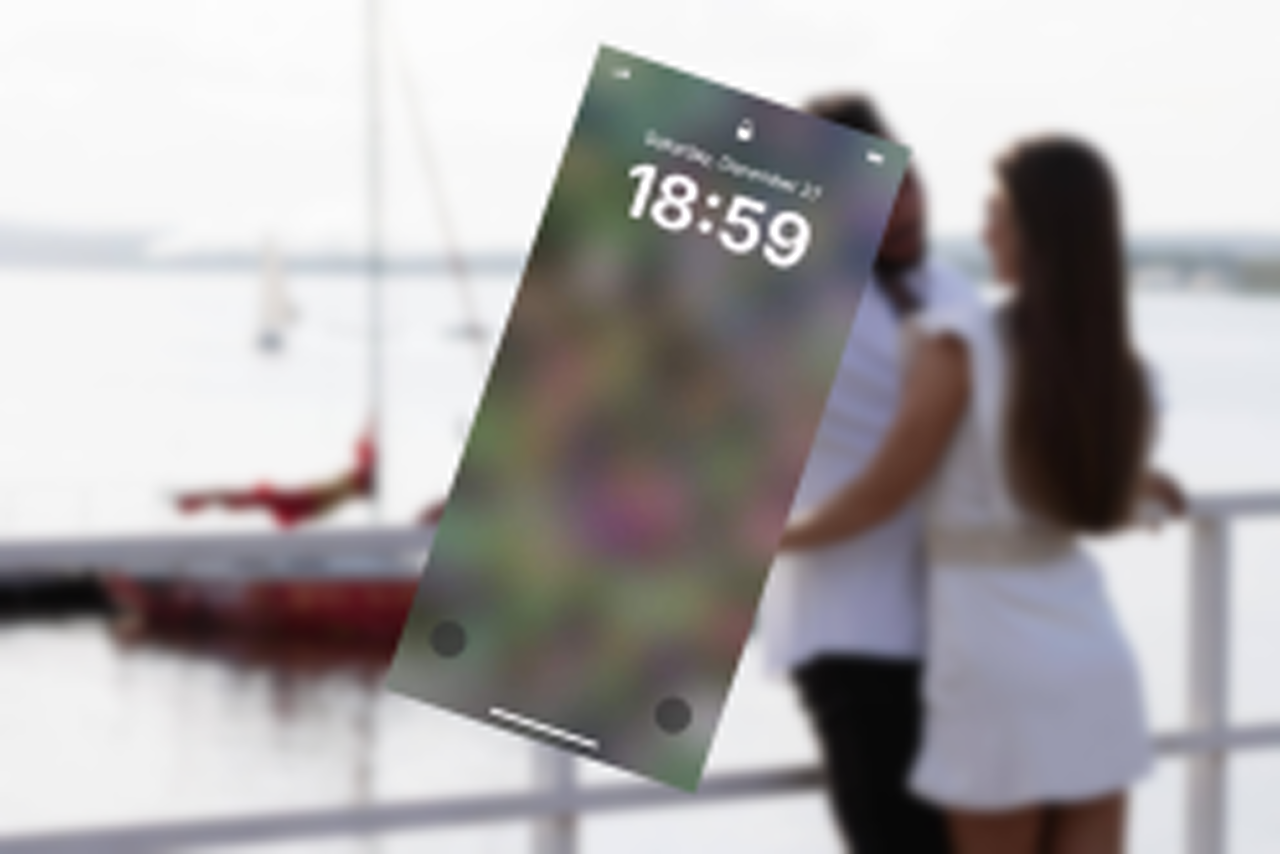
18,59
